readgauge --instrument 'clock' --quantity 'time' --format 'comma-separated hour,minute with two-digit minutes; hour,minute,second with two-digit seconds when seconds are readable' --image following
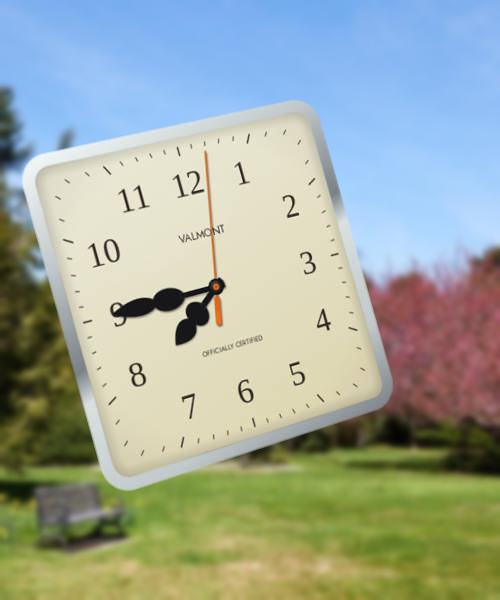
7,45,02
